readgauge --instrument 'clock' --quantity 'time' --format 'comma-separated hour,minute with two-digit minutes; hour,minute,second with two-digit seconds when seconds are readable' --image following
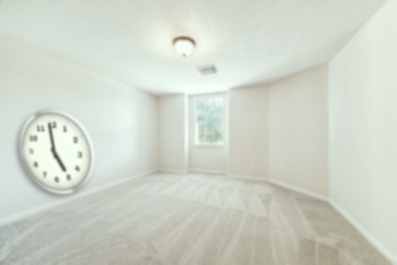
4,59
